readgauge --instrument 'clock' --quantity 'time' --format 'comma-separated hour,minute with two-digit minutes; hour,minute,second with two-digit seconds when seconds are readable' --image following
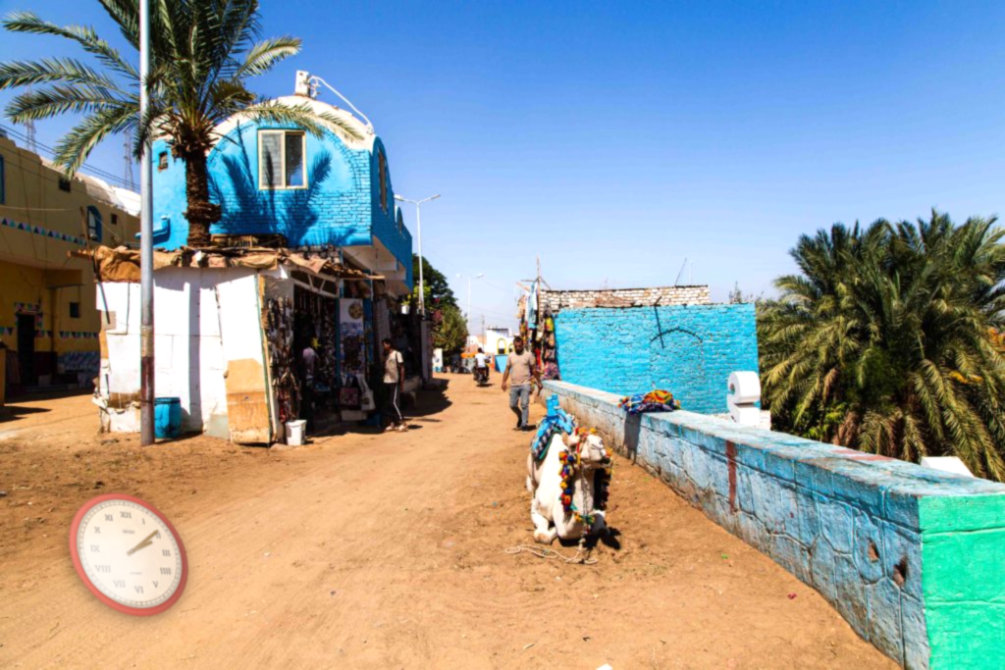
2,09
